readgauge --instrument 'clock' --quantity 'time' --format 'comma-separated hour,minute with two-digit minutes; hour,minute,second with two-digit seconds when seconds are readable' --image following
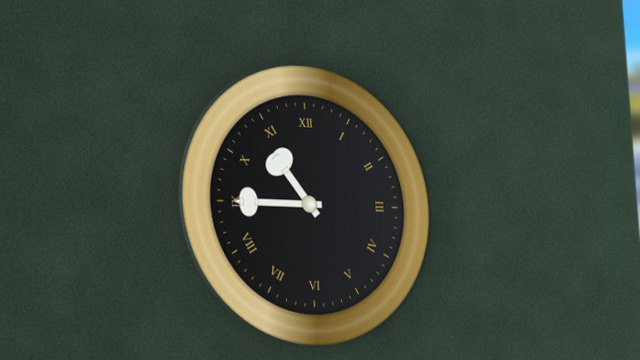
10,45
